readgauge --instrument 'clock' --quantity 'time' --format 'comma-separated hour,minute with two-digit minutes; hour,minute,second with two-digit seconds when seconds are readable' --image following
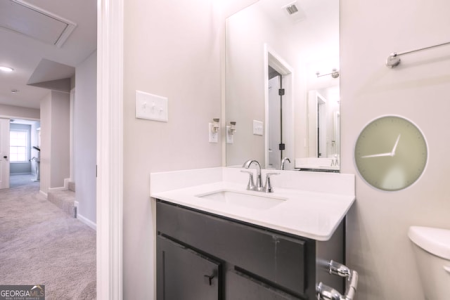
12,44
